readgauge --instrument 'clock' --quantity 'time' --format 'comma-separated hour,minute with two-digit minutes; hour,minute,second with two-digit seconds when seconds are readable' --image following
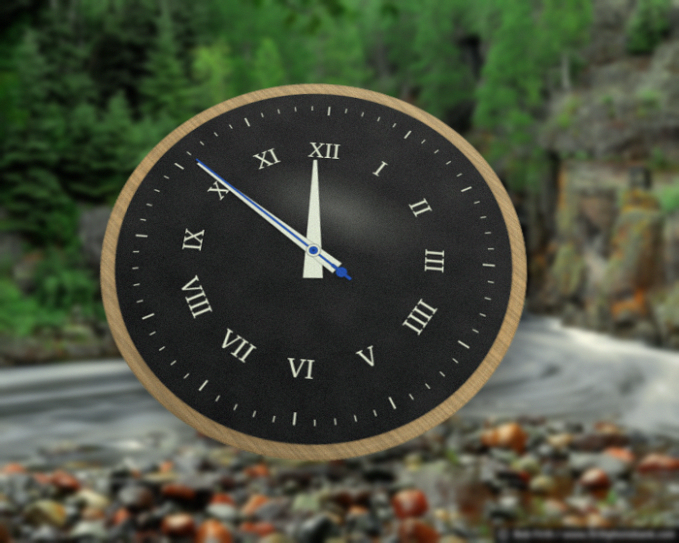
11,50,51
